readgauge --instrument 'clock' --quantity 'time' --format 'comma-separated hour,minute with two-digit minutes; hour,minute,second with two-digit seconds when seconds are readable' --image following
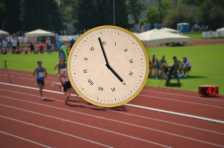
4,59
